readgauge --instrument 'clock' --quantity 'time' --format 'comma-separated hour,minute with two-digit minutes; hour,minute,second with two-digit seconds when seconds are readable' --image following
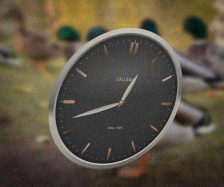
12,42
